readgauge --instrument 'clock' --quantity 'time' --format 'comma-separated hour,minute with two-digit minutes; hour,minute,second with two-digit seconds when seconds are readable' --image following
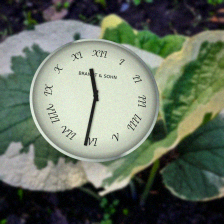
11,31
